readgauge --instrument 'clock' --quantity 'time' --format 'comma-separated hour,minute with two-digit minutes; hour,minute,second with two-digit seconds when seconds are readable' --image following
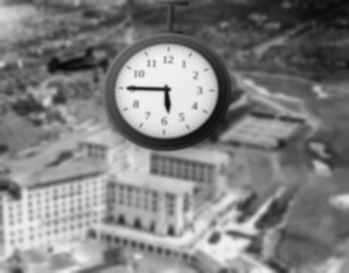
5,45
